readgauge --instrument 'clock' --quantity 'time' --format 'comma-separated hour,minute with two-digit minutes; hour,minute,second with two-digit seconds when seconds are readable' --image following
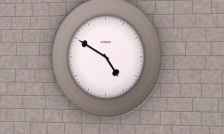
4,50
